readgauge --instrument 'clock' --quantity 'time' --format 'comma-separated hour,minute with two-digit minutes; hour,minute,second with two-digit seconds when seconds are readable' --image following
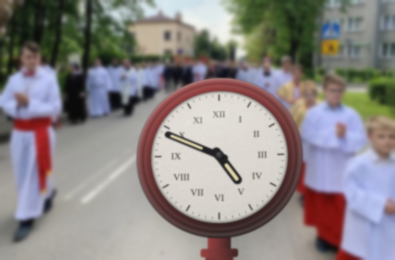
4,49
